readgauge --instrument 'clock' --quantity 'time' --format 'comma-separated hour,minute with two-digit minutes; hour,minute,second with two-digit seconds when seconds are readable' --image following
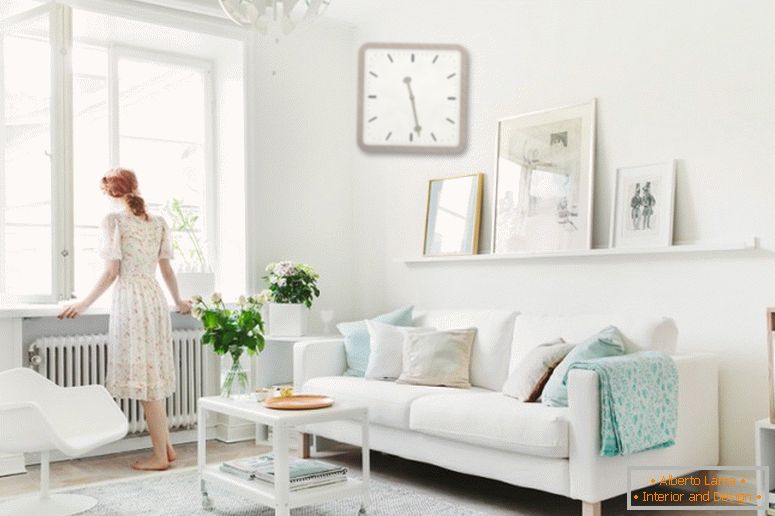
11,28
